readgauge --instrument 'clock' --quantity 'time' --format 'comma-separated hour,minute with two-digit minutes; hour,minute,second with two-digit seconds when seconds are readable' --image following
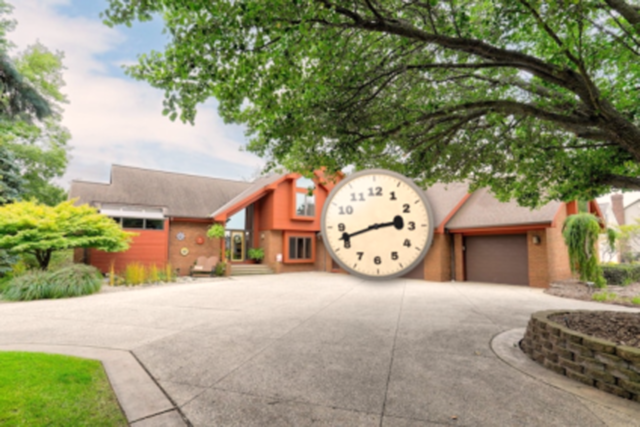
2,42
